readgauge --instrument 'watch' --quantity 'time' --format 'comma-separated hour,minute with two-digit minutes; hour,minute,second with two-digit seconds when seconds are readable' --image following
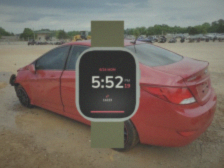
5,52
